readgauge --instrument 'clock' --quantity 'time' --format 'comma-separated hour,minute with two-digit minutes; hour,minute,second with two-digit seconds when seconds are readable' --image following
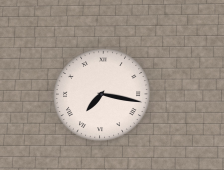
7,17
